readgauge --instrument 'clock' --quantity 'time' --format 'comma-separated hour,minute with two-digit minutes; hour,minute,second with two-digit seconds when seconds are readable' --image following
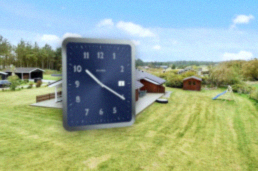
10,20
